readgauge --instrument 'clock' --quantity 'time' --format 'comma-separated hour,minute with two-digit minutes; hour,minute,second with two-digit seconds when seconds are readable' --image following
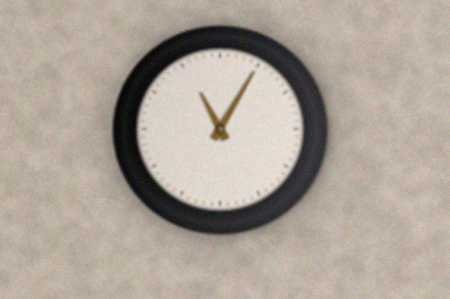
11,05
